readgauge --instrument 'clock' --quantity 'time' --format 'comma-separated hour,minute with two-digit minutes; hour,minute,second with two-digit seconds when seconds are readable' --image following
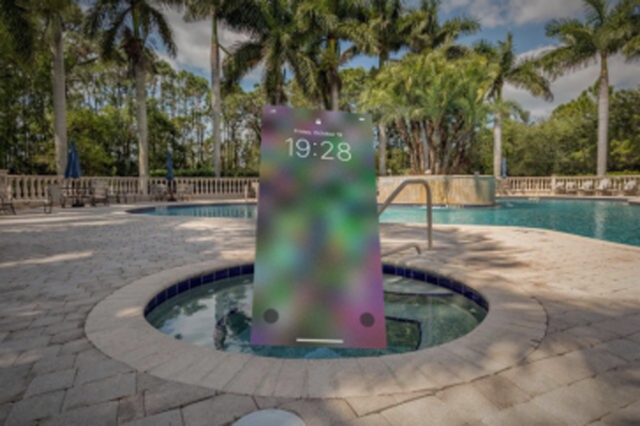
19,28
